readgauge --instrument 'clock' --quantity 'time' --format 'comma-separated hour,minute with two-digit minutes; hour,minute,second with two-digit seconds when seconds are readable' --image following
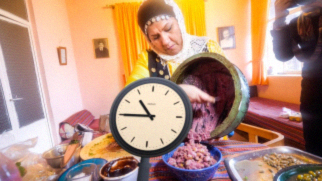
10,45
